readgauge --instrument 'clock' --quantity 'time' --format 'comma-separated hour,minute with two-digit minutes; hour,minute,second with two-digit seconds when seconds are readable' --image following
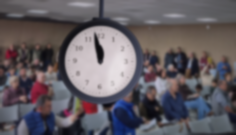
11,58
